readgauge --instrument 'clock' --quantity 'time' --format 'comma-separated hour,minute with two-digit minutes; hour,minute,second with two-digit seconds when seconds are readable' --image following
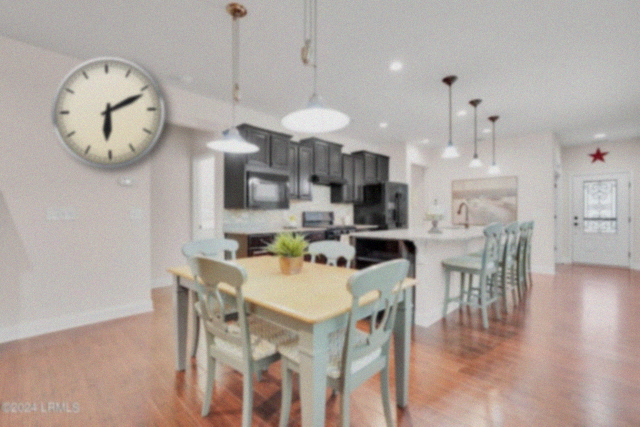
6,11
